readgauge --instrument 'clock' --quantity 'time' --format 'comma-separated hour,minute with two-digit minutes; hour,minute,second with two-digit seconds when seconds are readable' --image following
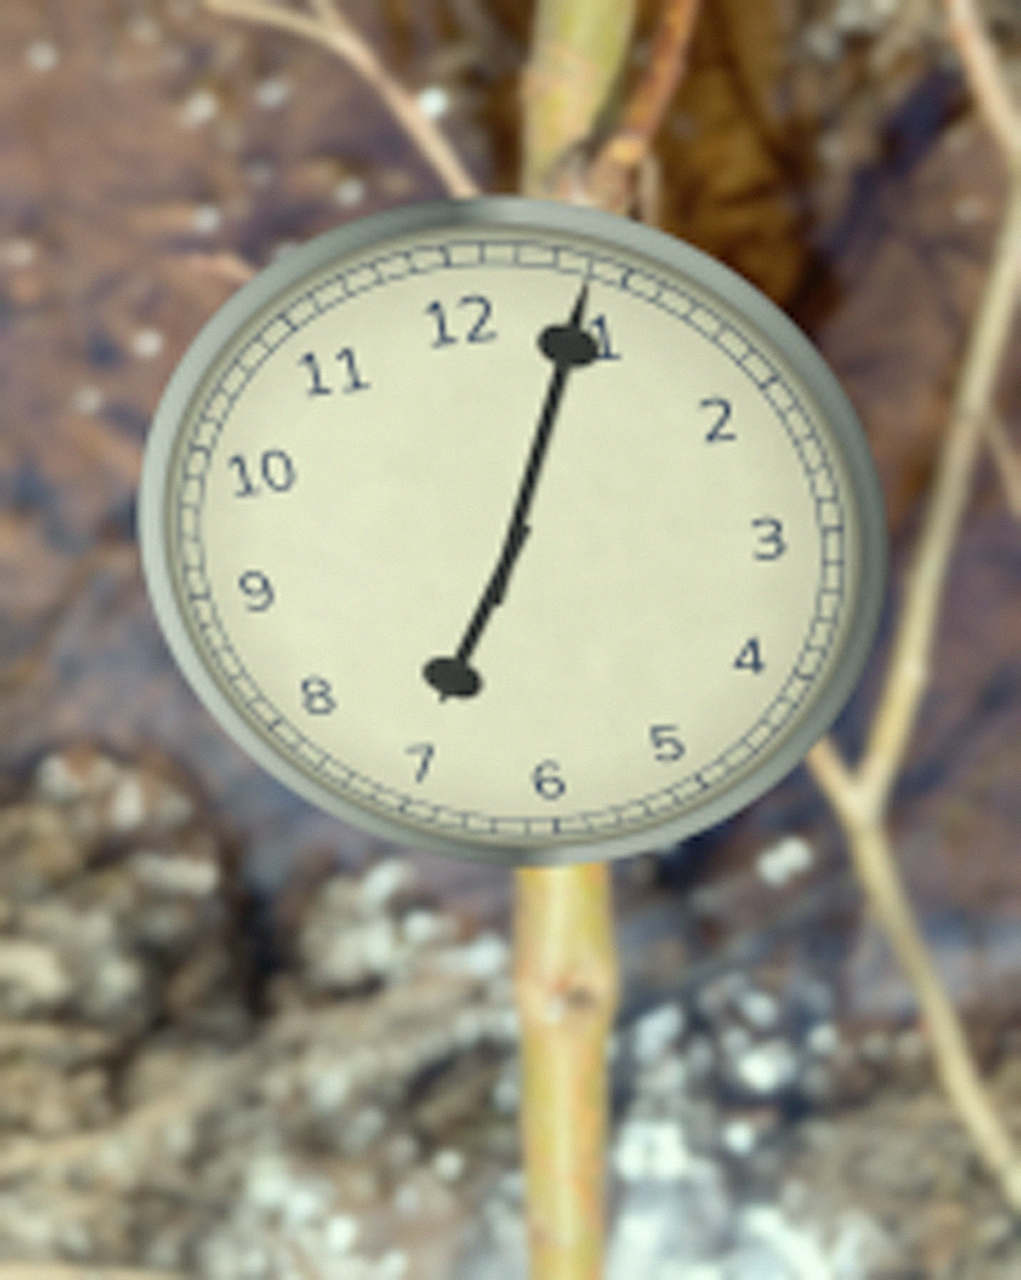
7,04
